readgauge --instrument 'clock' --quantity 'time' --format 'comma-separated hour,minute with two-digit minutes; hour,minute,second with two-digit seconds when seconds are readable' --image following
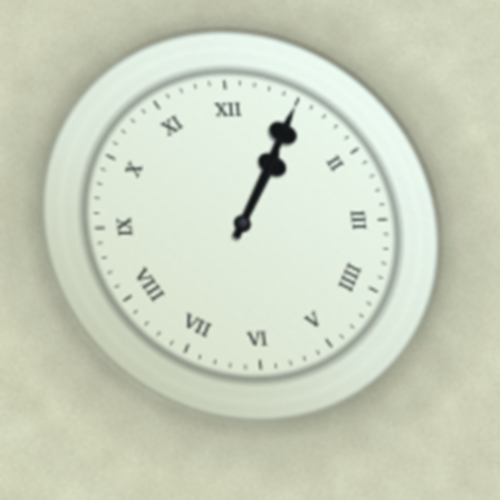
1,05
